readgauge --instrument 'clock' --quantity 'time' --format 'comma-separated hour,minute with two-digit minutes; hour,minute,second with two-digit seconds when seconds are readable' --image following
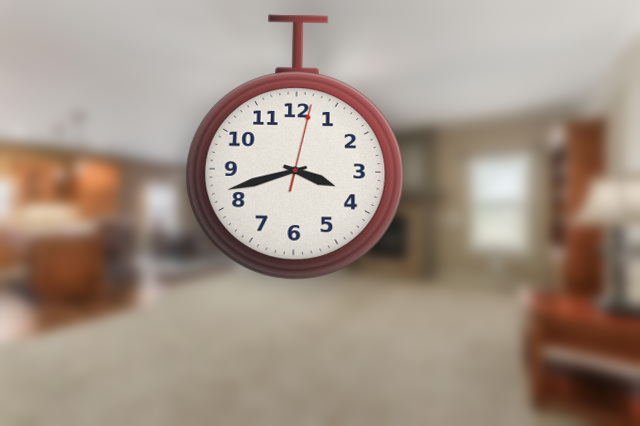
3,42,02
